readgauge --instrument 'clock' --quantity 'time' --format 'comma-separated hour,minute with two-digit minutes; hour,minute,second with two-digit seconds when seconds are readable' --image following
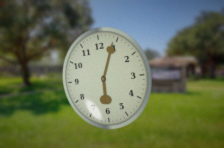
6,04
